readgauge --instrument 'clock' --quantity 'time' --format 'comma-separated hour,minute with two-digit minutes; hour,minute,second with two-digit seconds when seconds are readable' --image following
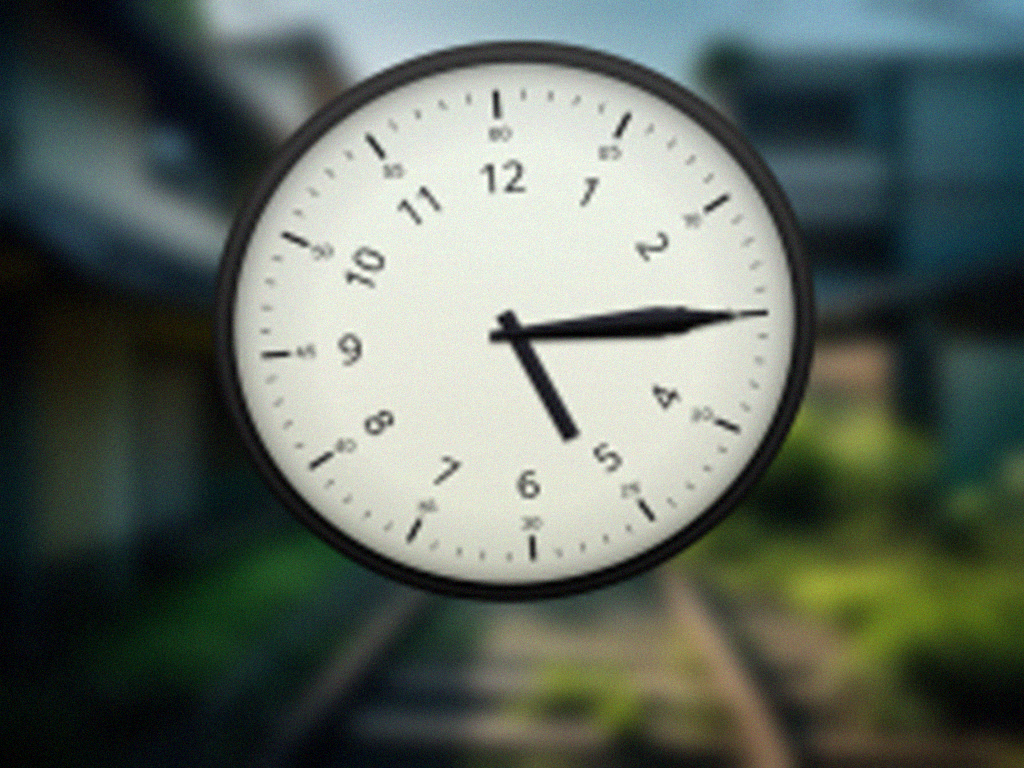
5,15
